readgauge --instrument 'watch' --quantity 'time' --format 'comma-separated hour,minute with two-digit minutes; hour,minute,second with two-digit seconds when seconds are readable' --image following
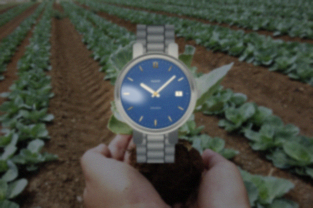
10,08
